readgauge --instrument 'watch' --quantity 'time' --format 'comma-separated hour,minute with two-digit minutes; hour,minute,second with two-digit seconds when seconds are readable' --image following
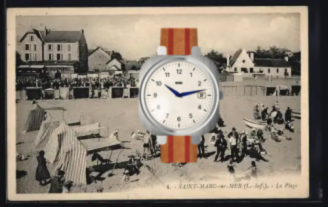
10,13
